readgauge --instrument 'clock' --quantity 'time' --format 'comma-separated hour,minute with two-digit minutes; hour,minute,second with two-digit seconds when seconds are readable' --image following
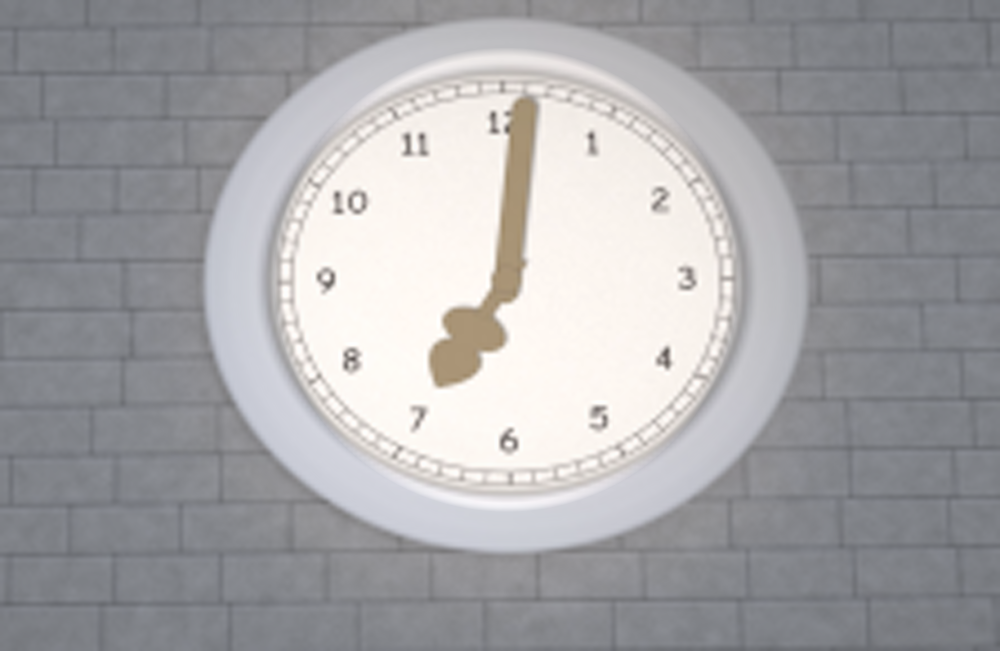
7,01
